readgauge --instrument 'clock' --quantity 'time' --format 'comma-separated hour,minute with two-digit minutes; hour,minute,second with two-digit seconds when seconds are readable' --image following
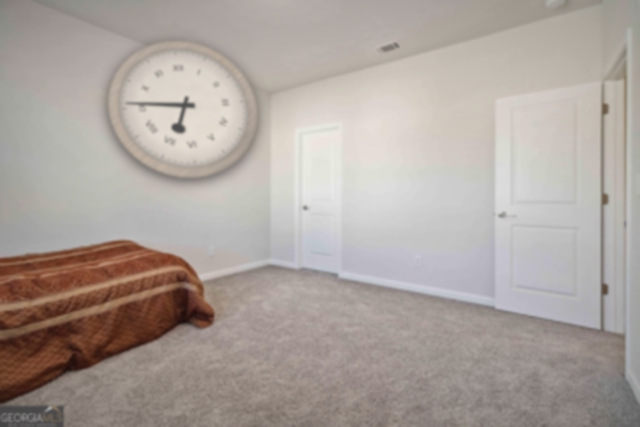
6,46
